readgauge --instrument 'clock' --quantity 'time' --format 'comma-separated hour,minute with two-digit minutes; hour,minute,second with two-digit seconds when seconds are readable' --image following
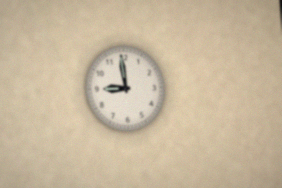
8,59
